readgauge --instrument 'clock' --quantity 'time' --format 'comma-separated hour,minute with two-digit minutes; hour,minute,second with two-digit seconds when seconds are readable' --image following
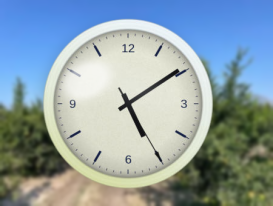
5,09,25
